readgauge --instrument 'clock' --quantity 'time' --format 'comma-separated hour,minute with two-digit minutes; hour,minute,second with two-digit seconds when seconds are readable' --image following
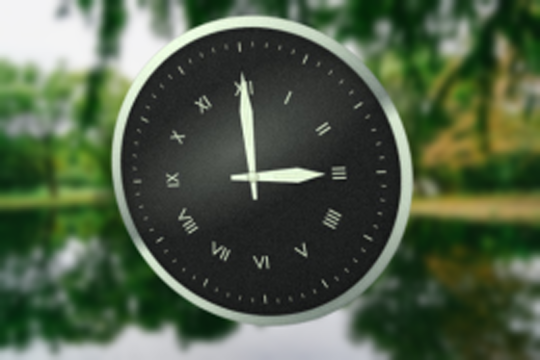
3,00
